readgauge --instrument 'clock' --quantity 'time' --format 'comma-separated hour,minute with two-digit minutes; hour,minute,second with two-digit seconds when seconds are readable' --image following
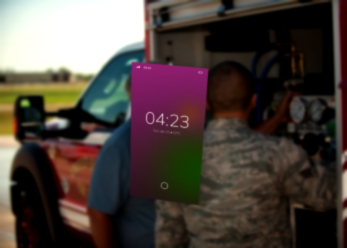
4,23
